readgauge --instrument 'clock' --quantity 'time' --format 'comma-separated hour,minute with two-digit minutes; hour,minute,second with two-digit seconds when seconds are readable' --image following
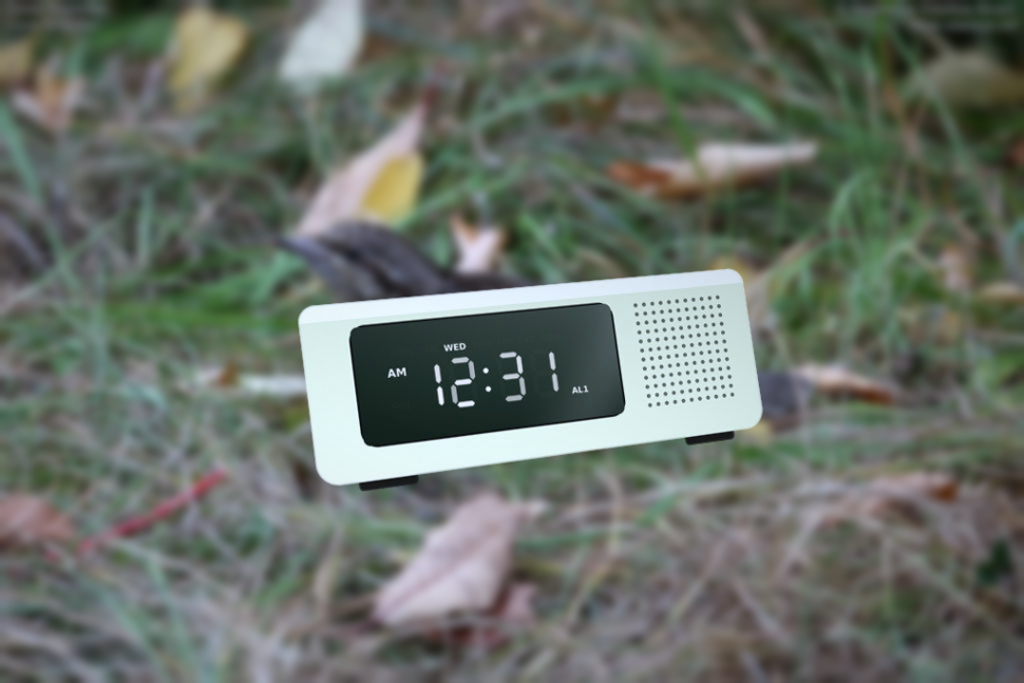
12,31
